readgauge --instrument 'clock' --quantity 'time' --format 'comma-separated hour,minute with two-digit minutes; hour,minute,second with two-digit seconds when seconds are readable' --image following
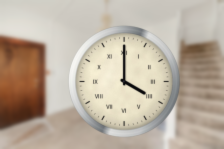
4,00
